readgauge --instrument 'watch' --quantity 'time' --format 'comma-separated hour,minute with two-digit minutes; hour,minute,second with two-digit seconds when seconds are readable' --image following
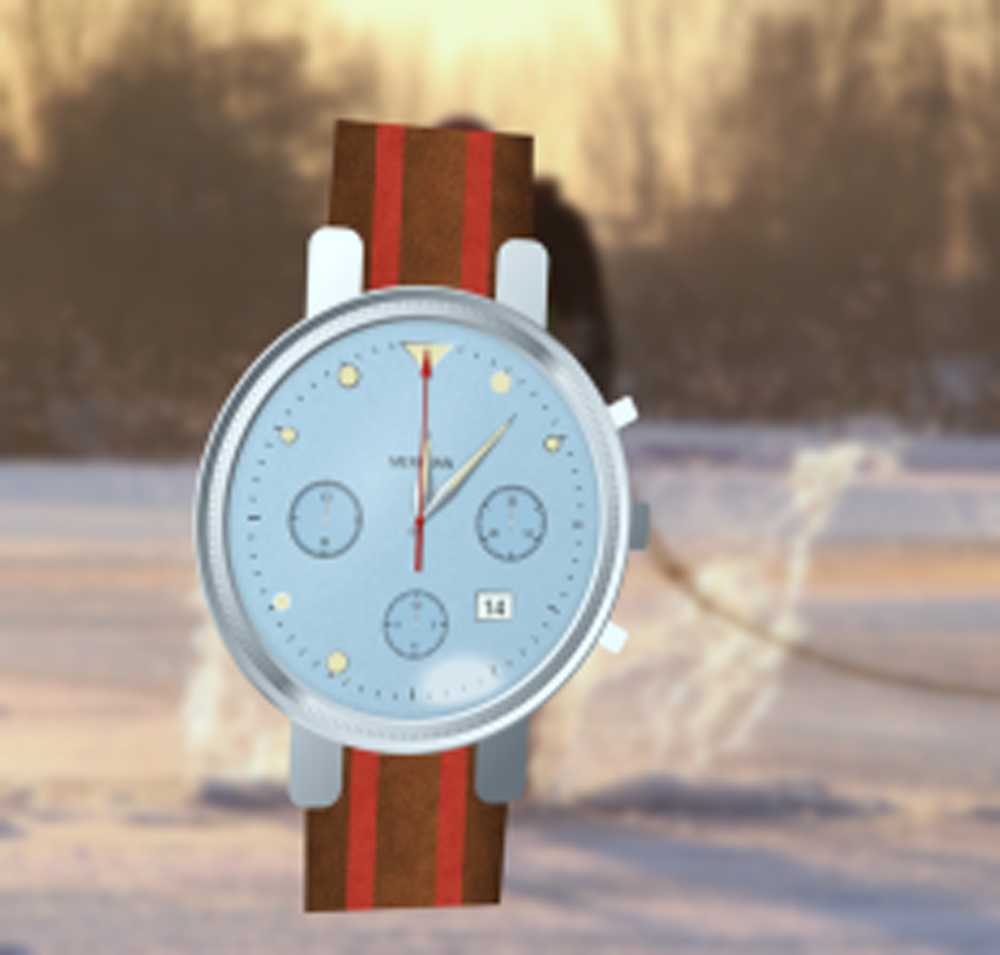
12,07
